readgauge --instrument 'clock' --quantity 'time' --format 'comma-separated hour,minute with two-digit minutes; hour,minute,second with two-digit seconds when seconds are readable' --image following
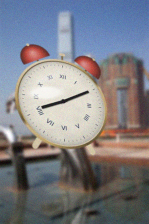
8,10
